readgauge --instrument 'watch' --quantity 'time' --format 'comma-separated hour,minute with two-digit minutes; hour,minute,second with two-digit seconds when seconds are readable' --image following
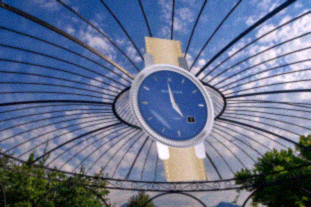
4,59
